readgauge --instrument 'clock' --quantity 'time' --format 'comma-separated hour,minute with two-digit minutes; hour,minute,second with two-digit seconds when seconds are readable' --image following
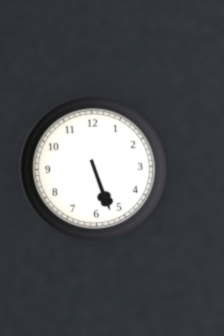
5,27
